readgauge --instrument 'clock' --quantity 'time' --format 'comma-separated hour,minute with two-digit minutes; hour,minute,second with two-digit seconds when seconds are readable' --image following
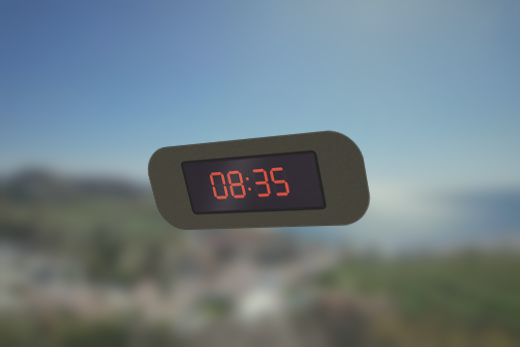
8,35
